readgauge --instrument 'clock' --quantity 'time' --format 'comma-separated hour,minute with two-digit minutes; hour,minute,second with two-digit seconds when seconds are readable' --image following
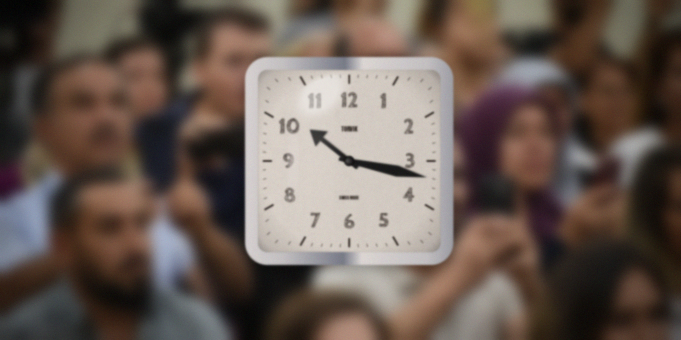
10,17
